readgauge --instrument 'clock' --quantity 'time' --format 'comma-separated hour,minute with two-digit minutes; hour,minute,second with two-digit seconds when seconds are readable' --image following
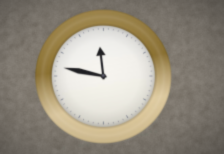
11,47
